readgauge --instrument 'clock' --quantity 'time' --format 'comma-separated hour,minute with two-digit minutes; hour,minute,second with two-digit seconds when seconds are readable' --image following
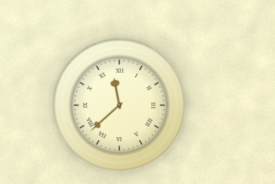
11,38
